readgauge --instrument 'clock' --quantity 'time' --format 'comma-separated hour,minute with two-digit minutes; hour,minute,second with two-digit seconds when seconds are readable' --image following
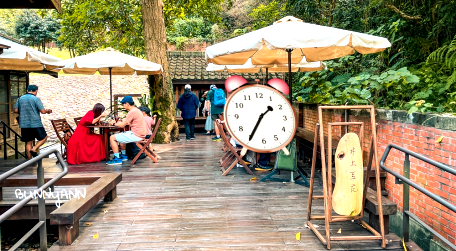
1,35
